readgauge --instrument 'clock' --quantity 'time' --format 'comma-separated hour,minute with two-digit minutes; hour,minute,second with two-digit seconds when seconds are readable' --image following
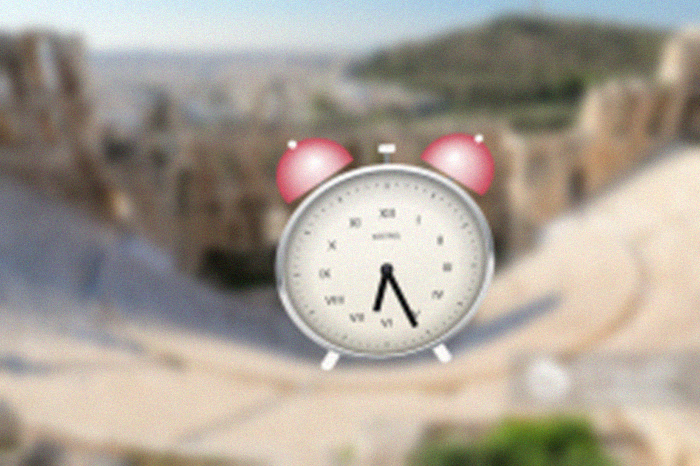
6,26
